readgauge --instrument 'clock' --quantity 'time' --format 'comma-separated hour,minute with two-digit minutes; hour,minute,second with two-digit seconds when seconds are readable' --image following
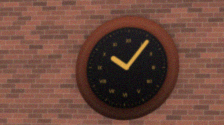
10,06
